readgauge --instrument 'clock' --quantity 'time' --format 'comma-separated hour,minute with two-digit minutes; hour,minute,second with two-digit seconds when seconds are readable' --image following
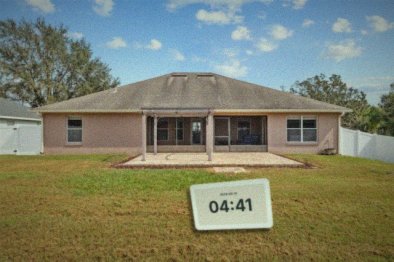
4,41
